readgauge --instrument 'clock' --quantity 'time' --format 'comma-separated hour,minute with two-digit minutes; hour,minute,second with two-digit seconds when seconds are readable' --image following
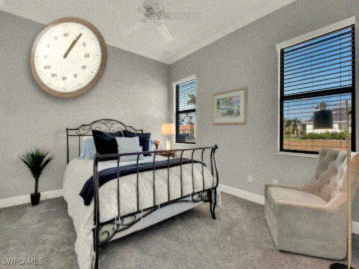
1,06
